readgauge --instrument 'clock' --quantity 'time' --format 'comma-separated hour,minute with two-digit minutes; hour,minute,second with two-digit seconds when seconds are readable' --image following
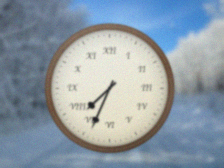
7,34
